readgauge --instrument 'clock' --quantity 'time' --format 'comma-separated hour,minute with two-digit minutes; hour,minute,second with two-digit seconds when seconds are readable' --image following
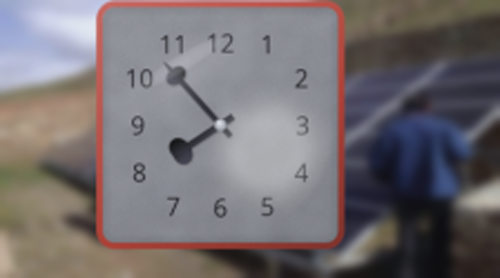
7,53
